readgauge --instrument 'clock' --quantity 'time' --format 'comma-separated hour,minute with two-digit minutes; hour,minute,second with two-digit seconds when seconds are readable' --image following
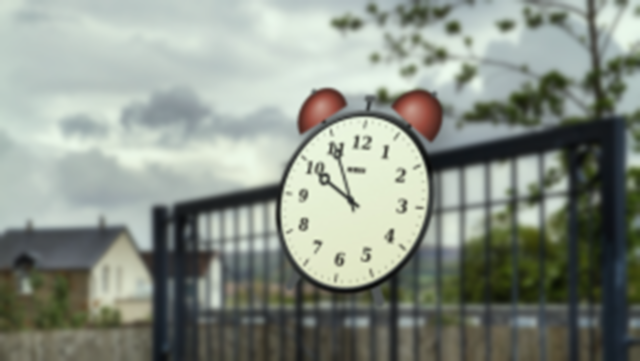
9,55
